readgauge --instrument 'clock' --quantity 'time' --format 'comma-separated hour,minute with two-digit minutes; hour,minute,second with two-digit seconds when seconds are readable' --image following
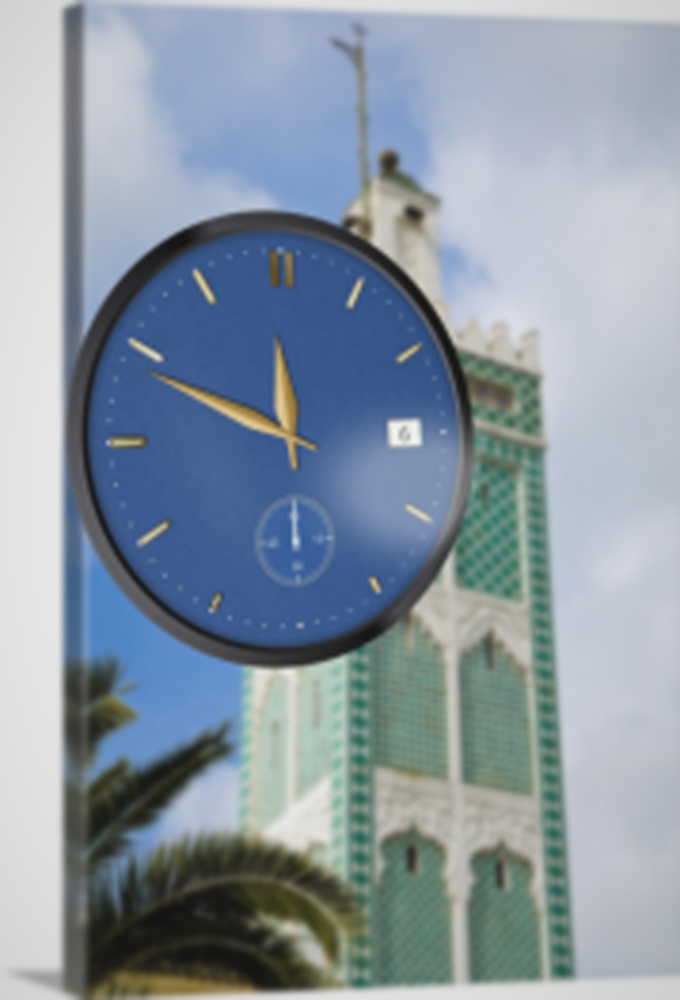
11,49
